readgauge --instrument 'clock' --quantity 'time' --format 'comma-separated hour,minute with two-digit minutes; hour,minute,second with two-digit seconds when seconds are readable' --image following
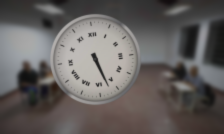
5,27
